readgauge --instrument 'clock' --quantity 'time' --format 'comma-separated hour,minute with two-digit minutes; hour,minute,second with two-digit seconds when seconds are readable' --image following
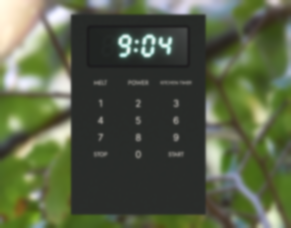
9,04
